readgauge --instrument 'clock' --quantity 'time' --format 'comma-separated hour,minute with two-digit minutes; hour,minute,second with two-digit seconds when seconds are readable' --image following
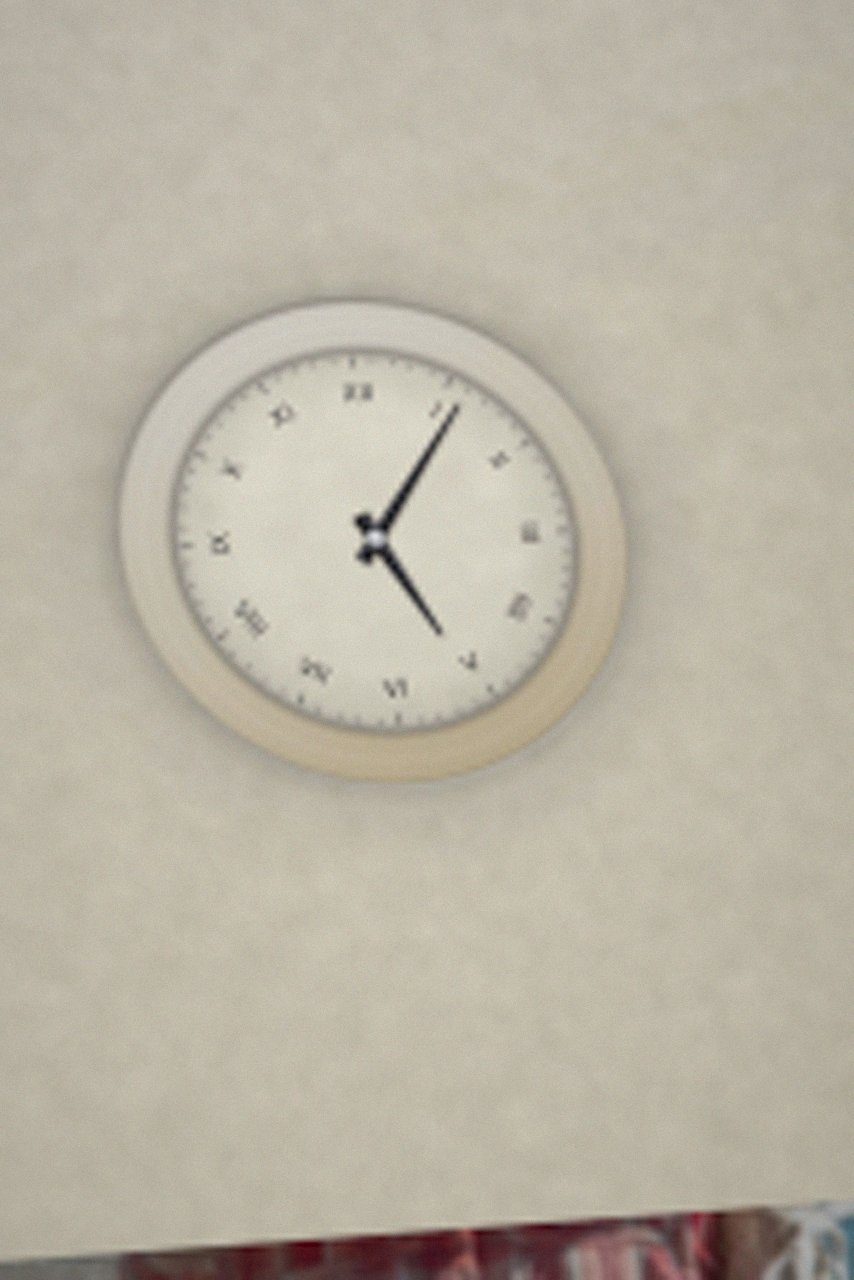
5,06
